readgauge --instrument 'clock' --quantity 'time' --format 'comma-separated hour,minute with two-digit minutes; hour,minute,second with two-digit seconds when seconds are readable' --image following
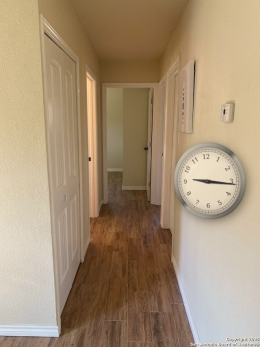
9,16
